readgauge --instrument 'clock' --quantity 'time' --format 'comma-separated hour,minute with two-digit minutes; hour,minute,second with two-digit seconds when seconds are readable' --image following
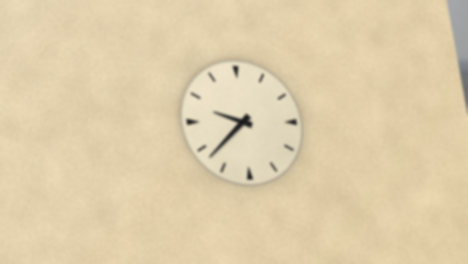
9,38
